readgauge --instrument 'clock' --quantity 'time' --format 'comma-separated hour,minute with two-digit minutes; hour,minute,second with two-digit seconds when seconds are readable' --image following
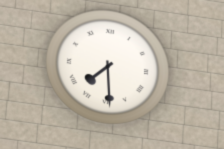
7,29
